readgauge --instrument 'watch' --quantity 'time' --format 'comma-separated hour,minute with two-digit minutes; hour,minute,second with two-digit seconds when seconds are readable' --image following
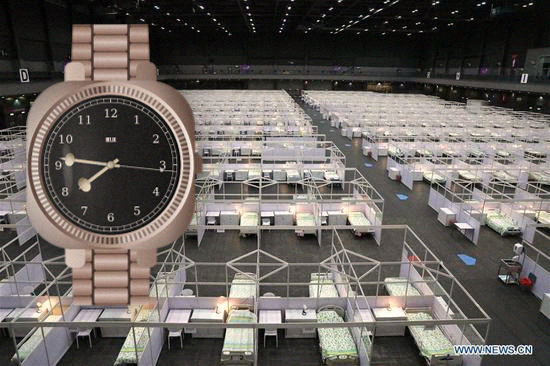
7,46,16
